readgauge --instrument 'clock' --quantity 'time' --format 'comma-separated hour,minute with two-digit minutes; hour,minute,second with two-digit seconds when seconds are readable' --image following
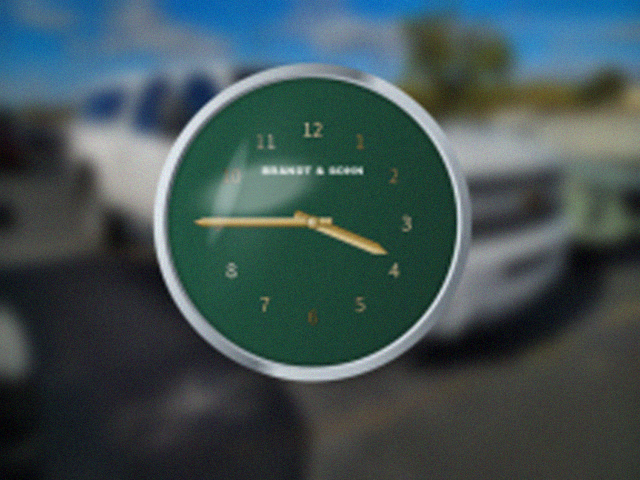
3,45
